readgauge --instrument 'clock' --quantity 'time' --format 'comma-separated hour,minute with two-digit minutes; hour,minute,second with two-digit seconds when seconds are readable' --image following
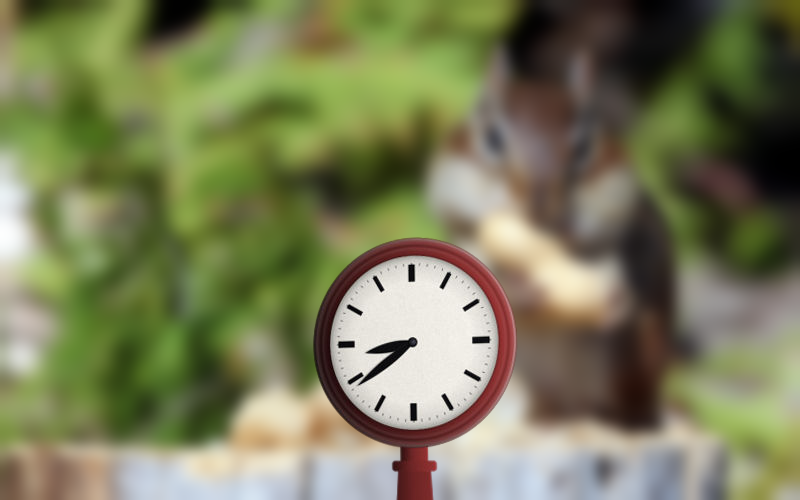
8,39
